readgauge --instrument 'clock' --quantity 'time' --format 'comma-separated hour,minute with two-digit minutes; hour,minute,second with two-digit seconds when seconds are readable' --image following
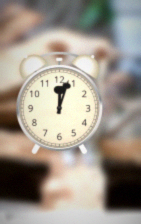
12,03
